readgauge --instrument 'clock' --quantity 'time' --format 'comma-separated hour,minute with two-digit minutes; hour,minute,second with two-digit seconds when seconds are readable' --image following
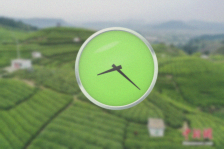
8,22
